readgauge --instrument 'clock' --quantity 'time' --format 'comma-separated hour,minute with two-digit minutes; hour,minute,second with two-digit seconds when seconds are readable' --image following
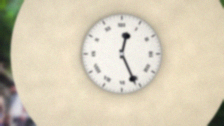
12,26
